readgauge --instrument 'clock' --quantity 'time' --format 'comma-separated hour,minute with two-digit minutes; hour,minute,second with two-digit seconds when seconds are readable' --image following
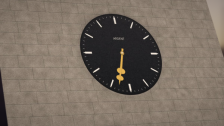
6,33
